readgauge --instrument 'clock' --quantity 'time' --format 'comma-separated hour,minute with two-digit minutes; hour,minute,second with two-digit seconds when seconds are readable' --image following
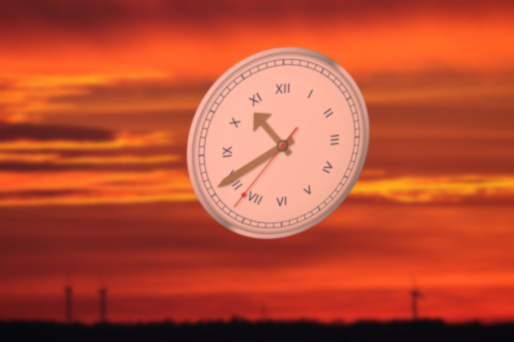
10,40,37
